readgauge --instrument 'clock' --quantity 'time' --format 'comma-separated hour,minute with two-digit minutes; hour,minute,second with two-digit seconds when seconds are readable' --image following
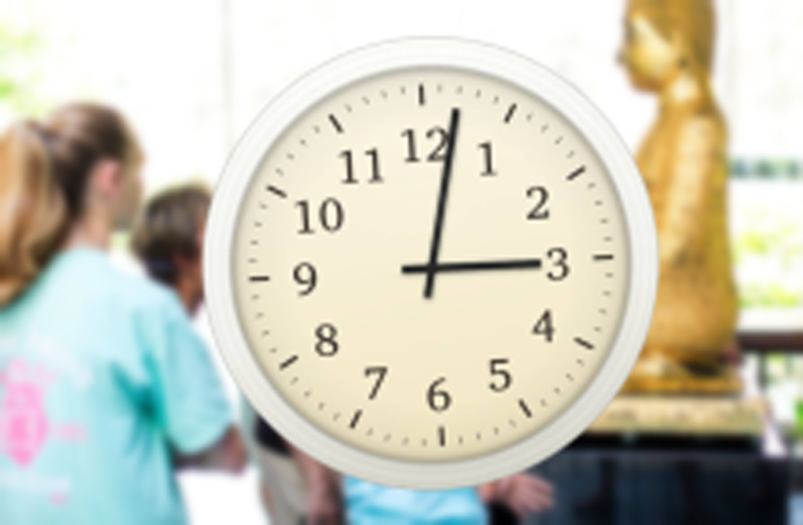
3,02
